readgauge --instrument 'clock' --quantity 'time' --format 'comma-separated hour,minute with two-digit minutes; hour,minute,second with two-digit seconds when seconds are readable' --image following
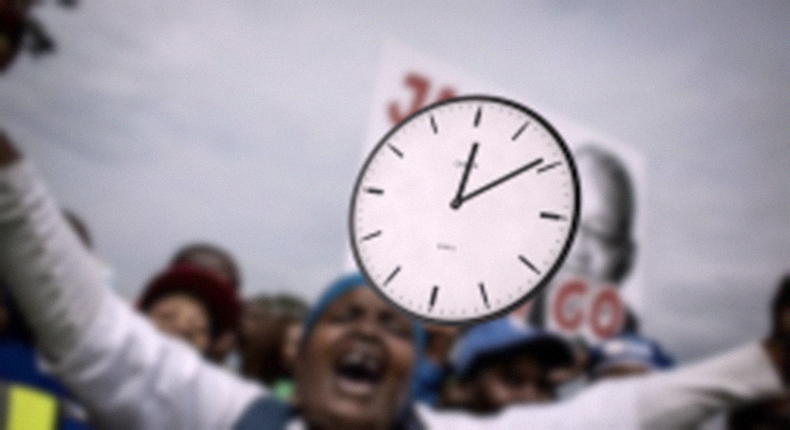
12,09
